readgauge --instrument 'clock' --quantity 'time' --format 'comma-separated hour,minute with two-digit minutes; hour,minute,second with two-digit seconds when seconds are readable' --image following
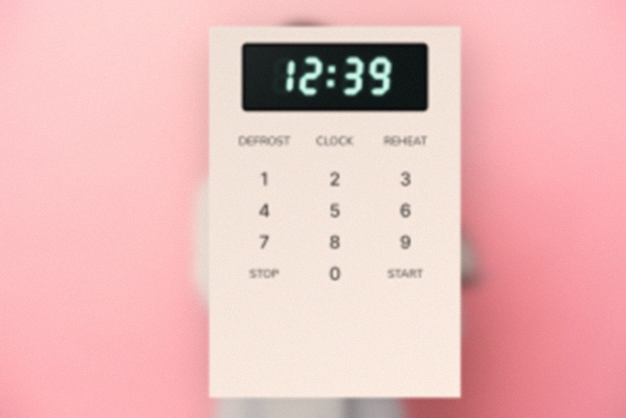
12,39
